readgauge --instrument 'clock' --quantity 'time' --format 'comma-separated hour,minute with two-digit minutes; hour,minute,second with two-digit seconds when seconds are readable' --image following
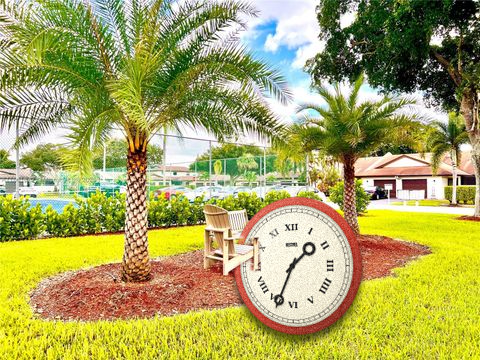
1,34
